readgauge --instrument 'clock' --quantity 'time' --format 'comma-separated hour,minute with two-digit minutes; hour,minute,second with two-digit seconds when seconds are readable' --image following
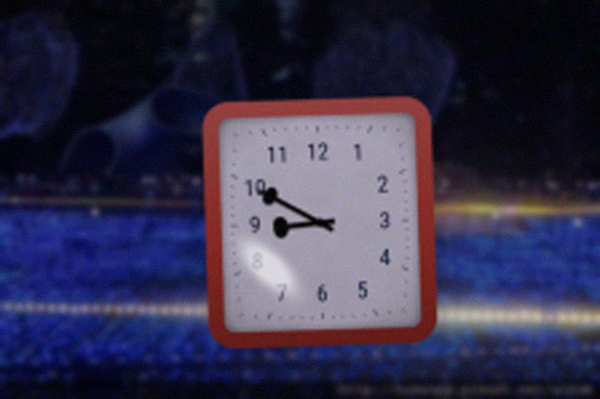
8,50
